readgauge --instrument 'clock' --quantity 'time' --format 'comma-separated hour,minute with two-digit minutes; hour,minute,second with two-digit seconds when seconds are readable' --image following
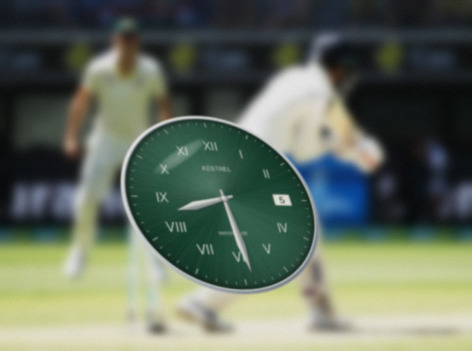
8,29
